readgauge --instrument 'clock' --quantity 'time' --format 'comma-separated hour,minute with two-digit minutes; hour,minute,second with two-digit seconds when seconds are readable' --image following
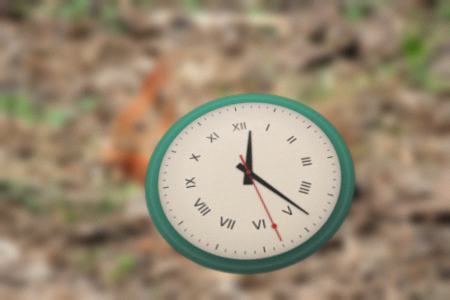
12,23,28
